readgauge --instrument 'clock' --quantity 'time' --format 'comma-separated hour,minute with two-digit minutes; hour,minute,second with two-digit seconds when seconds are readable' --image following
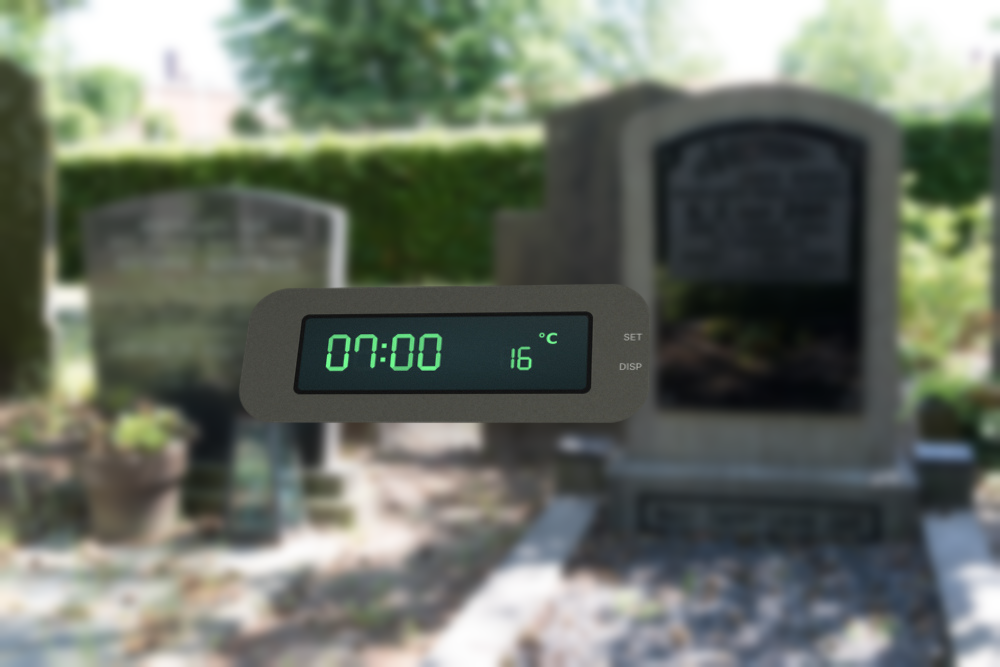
7,00
